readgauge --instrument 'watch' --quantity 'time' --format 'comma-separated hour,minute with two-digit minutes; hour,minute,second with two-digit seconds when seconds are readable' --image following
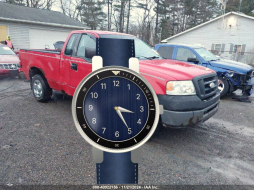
3,25
